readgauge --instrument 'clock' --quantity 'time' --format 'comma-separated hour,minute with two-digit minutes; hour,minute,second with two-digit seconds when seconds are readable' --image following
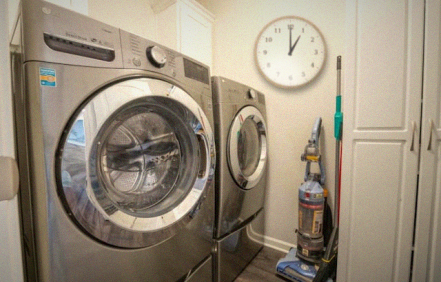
1,00
